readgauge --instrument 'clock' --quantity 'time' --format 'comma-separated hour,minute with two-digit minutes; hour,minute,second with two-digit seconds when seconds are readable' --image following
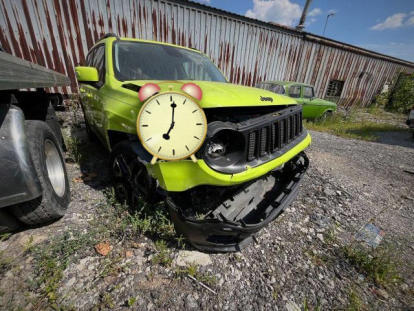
7,01
